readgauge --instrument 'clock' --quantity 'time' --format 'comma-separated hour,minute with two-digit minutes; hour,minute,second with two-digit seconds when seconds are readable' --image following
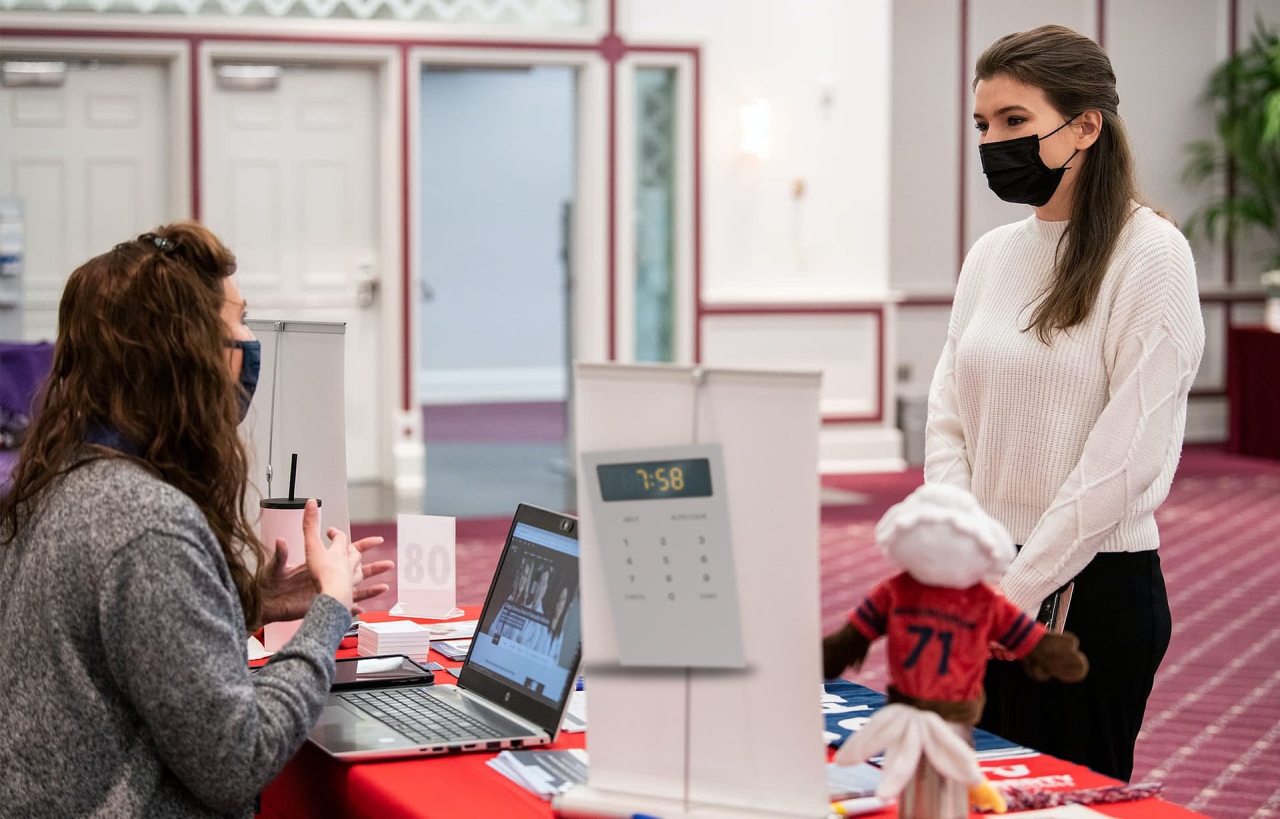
7,58
